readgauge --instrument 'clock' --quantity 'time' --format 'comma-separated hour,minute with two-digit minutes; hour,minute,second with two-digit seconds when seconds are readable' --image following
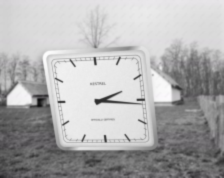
2,16
